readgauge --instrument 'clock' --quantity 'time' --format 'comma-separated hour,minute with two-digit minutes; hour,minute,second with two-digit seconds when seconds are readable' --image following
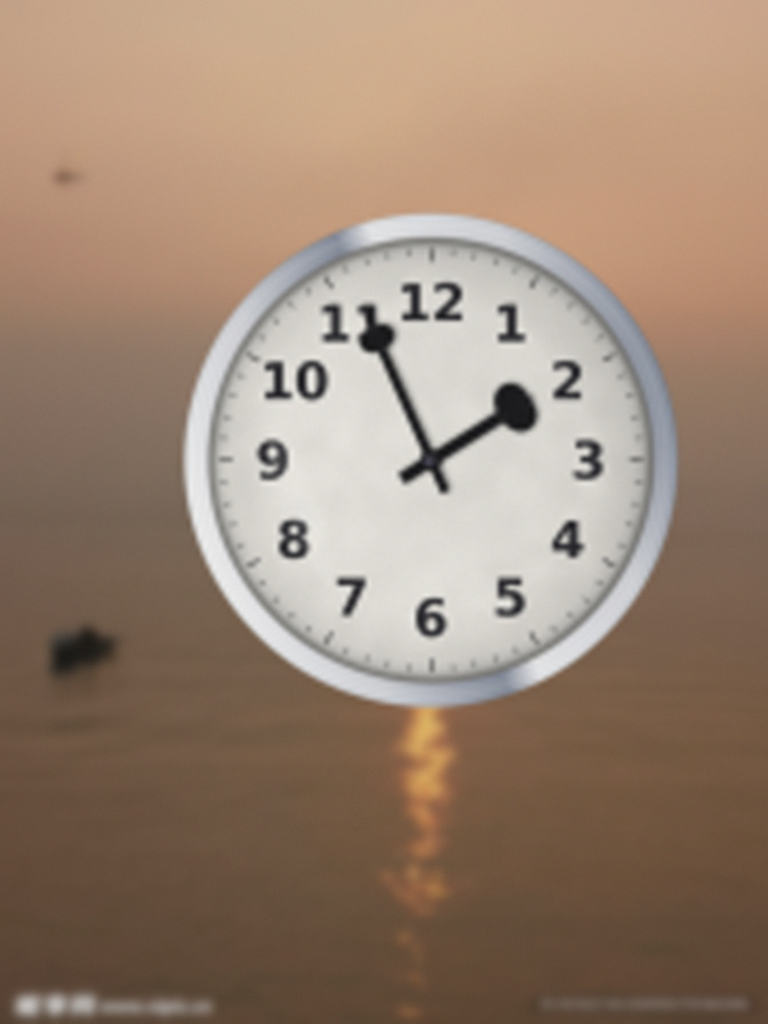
1,56
